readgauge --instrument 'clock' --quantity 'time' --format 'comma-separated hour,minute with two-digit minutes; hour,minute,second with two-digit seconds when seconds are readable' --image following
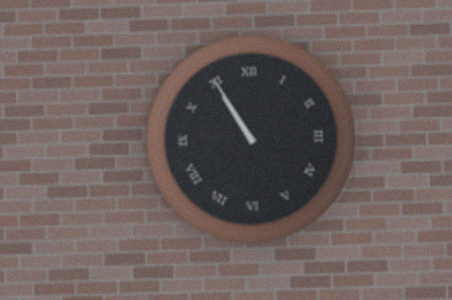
10,55
